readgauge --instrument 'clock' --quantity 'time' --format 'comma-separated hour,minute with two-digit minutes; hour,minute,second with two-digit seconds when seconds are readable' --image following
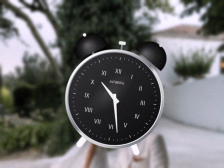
10,28
